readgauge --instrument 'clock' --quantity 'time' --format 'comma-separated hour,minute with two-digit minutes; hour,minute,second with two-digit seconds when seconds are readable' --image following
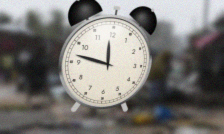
11,47
